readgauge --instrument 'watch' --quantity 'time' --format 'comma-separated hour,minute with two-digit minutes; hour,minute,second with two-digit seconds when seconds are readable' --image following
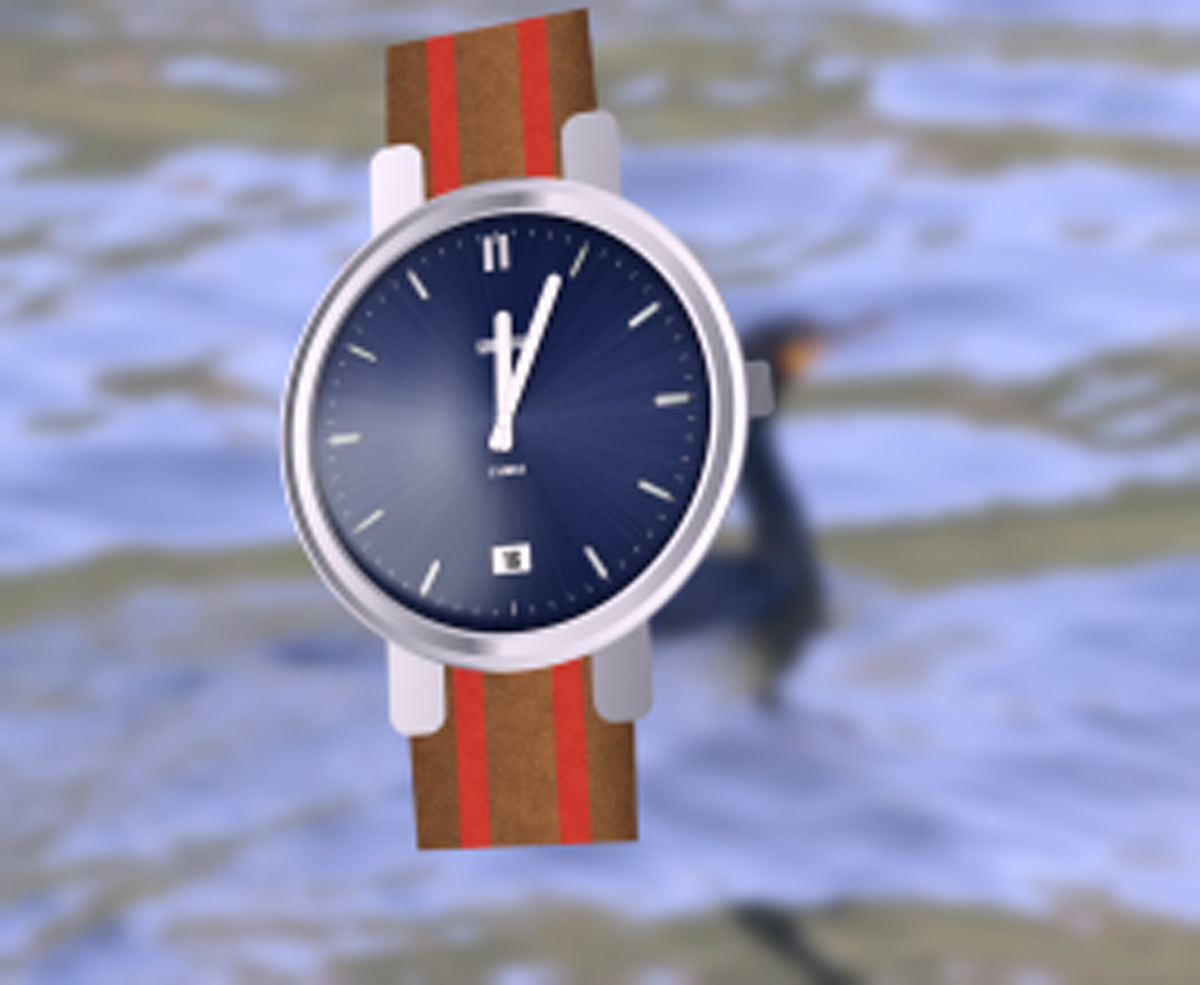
12,04
